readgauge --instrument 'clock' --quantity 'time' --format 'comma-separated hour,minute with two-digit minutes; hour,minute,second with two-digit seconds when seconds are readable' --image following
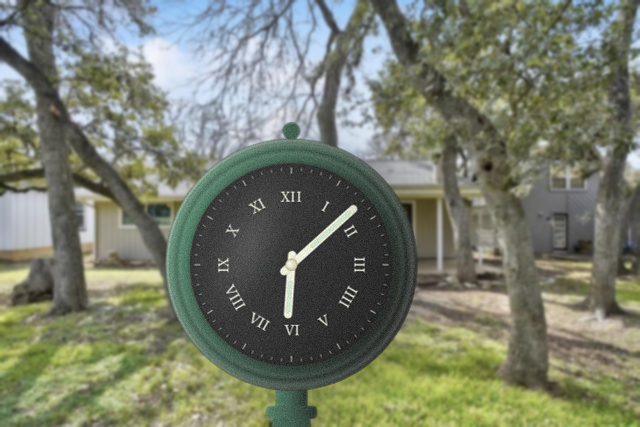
6,08
